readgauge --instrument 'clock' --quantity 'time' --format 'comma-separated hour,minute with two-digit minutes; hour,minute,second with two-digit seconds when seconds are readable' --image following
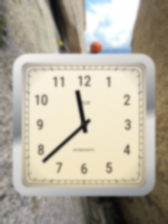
11,38
